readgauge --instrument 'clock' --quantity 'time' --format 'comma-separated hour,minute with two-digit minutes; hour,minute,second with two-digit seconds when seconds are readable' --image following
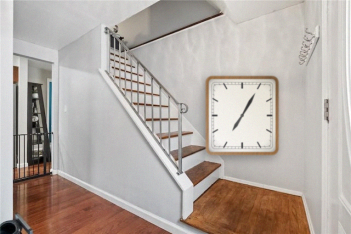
7,05
